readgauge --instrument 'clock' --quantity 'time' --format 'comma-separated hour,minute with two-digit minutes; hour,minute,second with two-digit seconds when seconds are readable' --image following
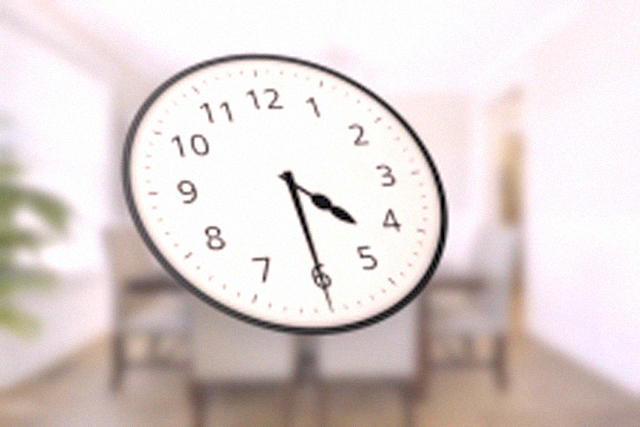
4,30
